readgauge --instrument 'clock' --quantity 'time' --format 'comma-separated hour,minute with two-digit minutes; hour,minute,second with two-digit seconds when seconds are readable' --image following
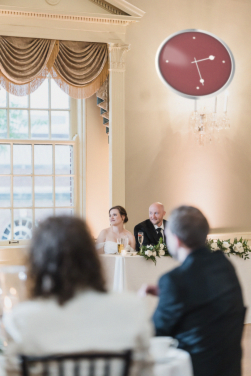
2,28
